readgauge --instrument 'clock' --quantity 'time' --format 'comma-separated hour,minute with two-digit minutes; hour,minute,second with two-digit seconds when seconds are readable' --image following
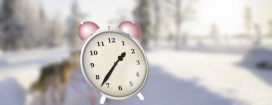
1,37
